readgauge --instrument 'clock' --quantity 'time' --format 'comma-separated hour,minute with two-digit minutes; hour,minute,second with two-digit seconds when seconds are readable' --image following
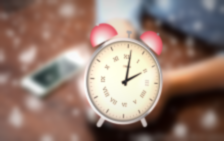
2,01
